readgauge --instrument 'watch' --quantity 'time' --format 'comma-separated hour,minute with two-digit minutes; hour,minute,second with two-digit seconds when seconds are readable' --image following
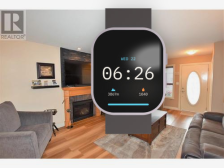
6,26
